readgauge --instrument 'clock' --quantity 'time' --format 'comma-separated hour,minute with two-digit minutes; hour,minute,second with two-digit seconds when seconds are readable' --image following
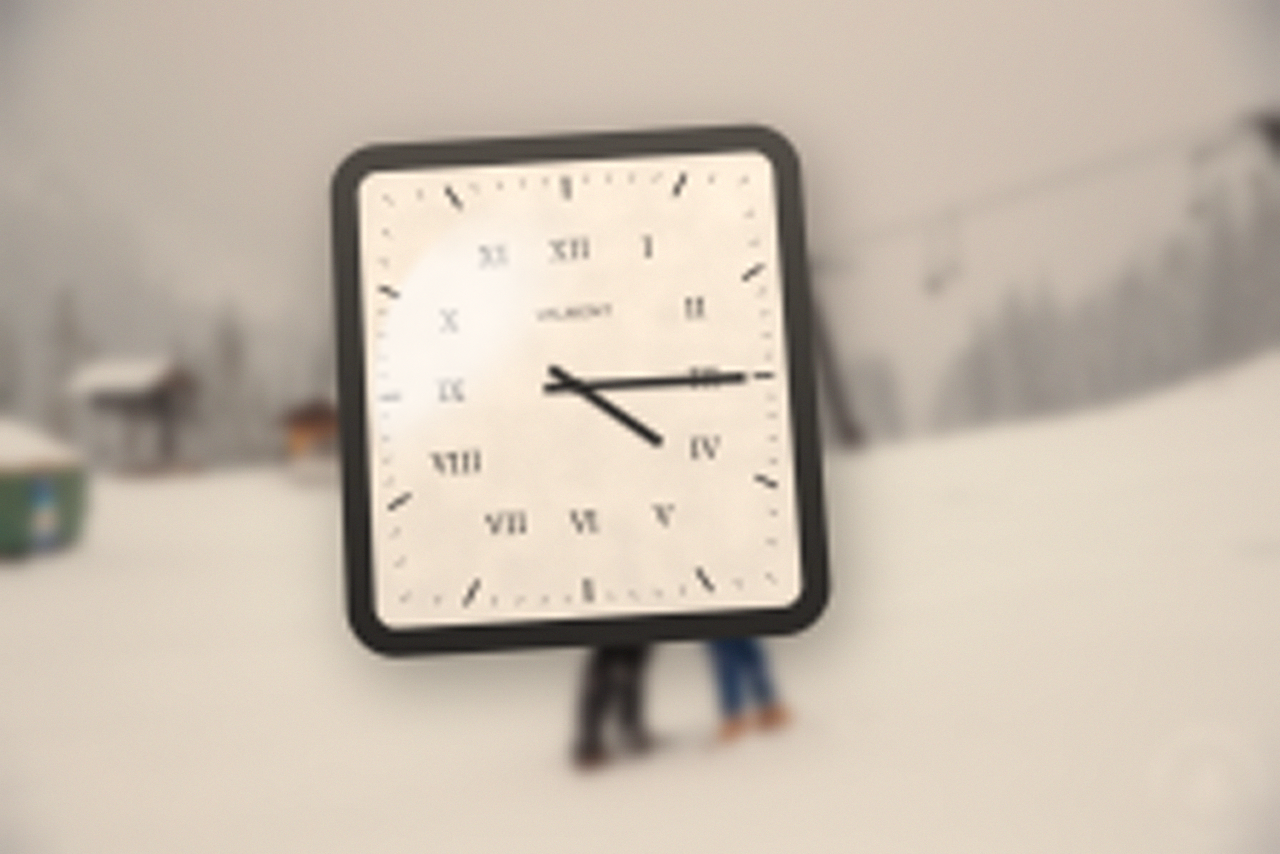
4,15
